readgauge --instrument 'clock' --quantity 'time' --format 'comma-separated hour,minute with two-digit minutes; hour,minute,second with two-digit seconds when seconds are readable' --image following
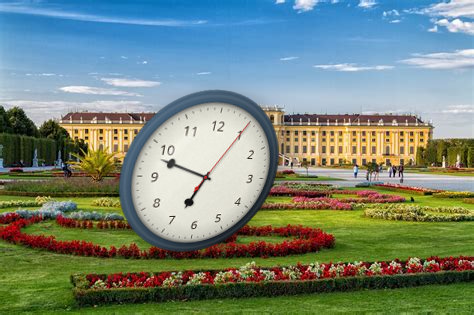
6,48,05
